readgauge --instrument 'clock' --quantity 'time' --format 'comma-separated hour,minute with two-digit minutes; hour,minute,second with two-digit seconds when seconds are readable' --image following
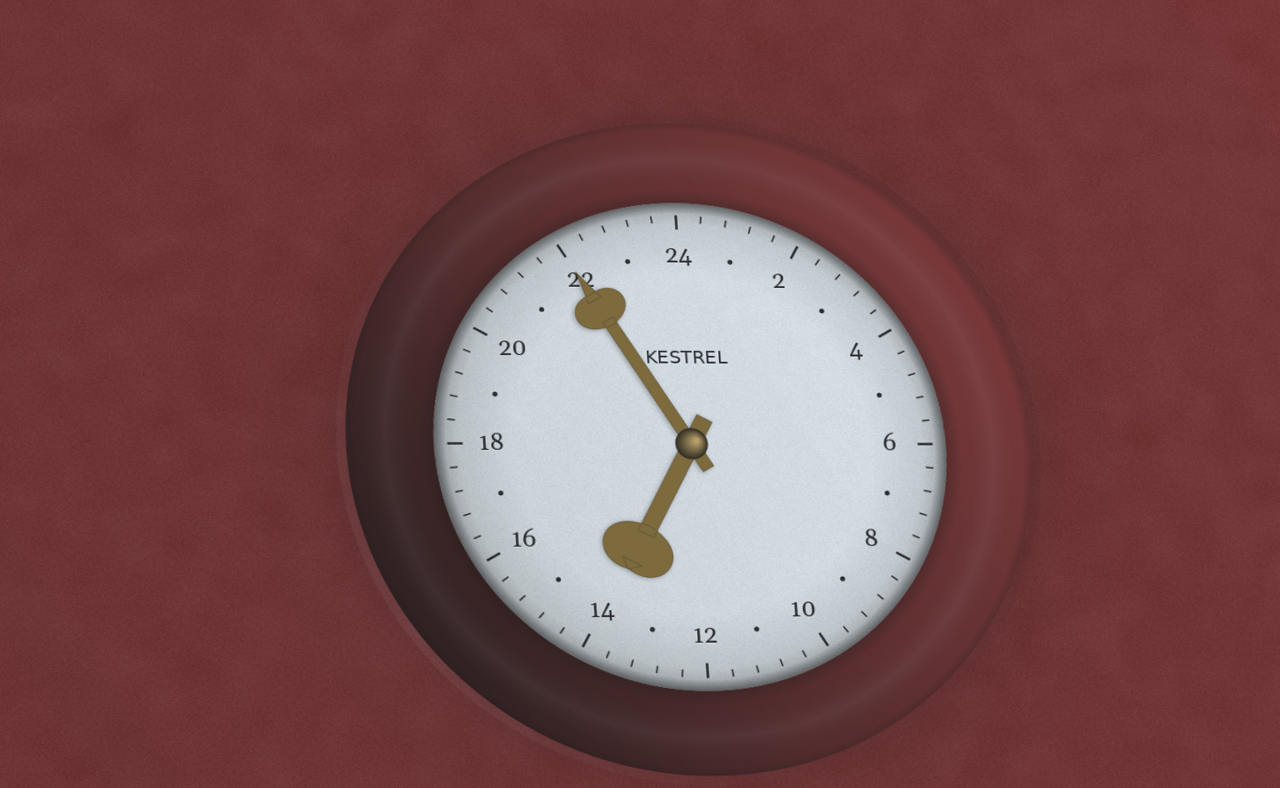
13,55
